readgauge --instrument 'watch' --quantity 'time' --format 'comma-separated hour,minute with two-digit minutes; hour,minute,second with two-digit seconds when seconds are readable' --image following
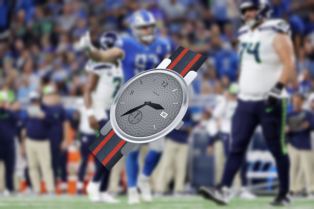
2,35
